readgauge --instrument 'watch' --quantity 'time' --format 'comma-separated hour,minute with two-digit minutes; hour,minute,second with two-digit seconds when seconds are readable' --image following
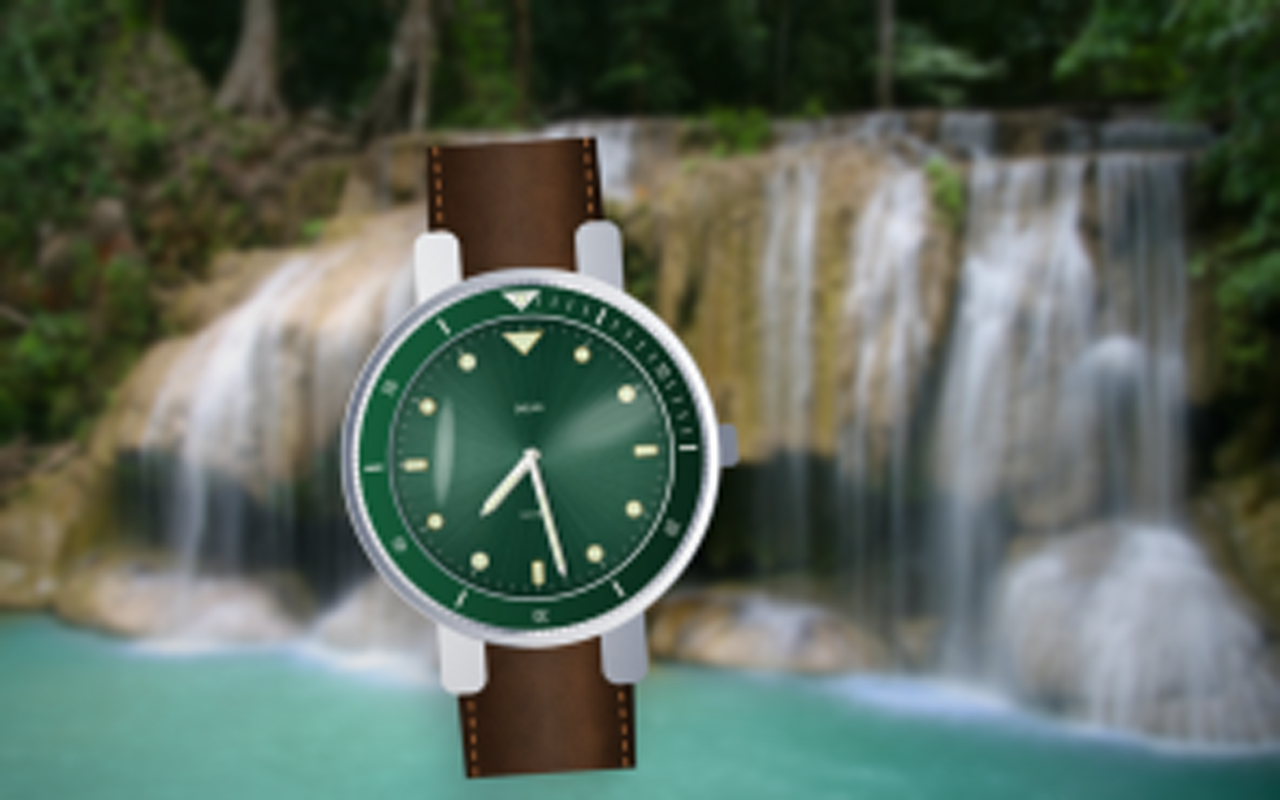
7,28
